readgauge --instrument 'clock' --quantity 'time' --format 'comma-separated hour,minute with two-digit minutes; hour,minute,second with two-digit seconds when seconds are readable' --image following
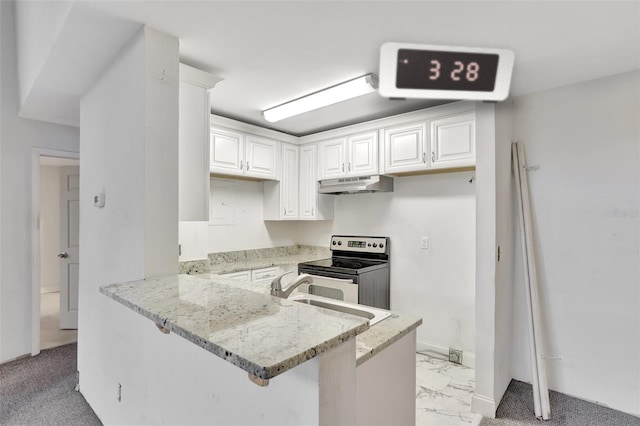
3,28
